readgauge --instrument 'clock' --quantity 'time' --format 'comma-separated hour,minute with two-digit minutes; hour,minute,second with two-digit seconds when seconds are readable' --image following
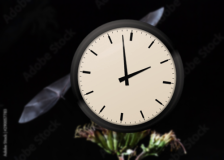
1,58
